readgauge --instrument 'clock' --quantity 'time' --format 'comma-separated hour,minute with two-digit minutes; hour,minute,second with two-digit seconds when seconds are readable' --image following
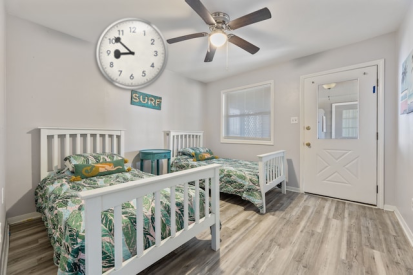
8,52
